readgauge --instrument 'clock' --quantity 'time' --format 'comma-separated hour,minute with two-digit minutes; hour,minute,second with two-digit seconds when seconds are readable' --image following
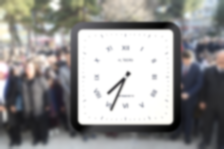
7,34
